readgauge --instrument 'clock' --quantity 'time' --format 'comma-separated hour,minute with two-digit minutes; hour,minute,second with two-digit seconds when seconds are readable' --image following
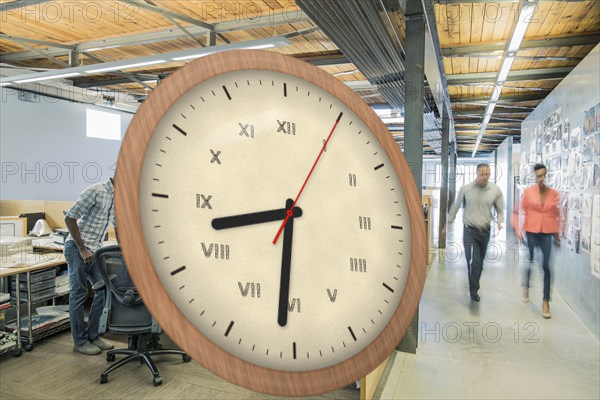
8,31,05
